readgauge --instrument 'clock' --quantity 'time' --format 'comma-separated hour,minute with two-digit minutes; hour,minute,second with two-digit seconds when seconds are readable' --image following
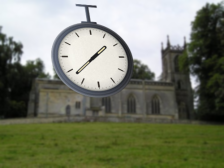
1,38
